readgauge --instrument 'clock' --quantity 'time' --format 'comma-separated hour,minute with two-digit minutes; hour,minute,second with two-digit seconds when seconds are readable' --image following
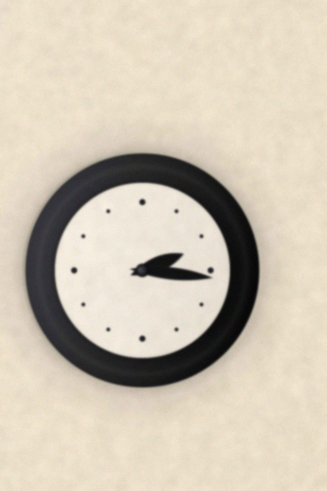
2,16
